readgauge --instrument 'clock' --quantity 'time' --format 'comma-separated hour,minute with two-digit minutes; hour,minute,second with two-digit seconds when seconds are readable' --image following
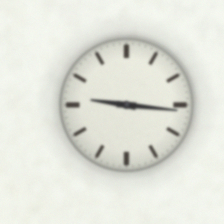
9,16
